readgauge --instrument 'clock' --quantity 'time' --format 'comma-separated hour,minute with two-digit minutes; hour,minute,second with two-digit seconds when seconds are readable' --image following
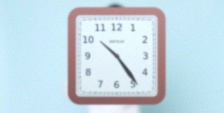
10,24
